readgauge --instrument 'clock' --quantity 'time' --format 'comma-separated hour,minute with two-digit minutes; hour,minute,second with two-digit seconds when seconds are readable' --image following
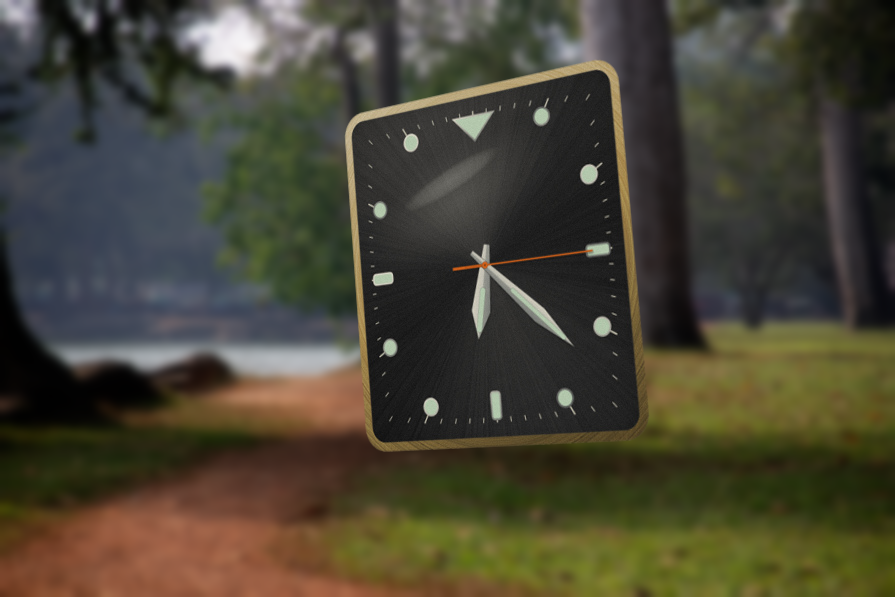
6,22,15
